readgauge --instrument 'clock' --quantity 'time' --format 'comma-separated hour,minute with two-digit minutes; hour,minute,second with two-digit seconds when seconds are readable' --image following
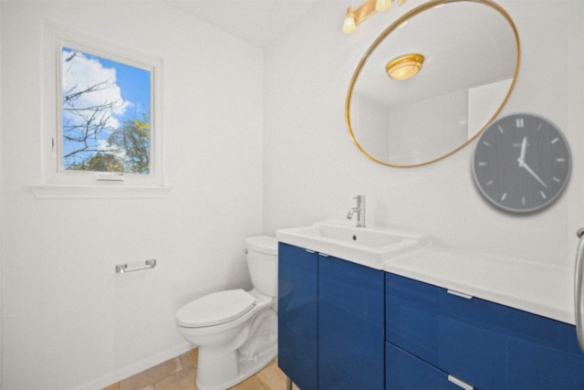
12,23
